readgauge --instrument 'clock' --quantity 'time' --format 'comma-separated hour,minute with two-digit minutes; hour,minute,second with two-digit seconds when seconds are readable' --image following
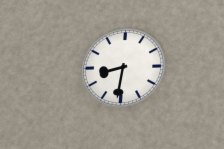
8,31
